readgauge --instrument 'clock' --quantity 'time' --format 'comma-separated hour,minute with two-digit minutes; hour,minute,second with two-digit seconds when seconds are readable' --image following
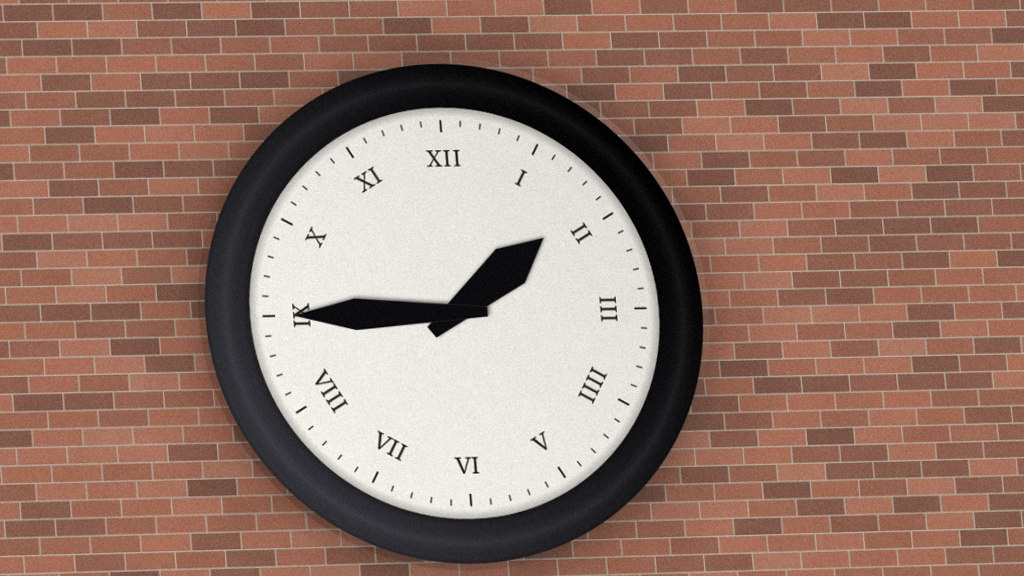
1,45
